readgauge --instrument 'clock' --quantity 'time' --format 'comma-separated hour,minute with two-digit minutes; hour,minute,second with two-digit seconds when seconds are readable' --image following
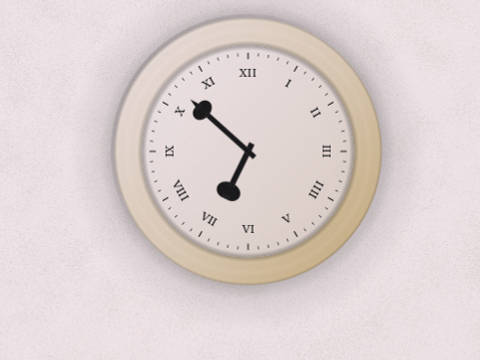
6,52
